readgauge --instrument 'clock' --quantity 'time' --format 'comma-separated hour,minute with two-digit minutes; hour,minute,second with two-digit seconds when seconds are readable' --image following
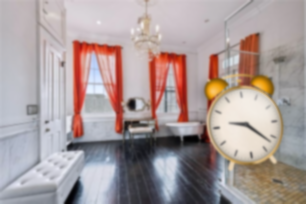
9,22
